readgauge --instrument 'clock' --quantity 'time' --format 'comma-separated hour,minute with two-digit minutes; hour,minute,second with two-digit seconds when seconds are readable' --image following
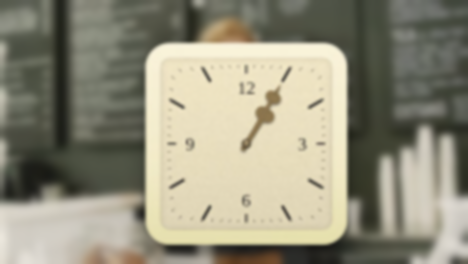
1,05
